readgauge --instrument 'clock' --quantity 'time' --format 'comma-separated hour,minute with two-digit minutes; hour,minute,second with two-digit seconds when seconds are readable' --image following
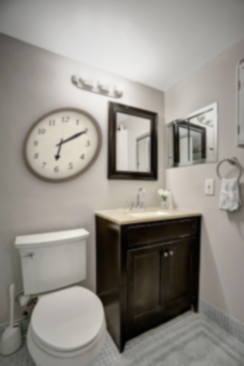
6,10
